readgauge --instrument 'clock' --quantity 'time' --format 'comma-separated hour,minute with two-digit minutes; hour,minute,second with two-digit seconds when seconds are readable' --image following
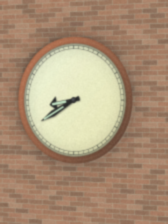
8,40
